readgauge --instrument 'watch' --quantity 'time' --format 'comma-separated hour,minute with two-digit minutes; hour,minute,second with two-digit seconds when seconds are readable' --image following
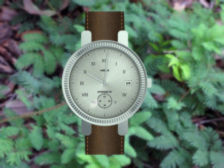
10,01
